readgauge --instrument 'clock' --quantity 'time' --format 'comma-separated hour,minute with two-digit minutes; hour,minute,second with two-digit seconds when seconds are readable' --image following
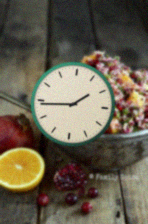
1,44
